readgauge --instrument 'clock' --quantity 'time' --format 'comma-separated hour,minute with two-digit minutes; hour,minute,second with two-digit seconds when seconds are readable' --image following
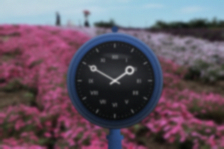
1,50
